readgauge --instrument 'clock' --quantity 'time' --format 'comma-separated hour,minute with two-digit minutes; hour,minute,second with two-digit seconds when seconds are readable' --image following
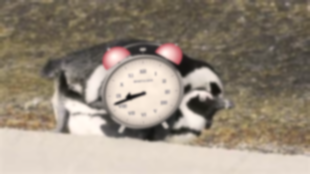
8,42
